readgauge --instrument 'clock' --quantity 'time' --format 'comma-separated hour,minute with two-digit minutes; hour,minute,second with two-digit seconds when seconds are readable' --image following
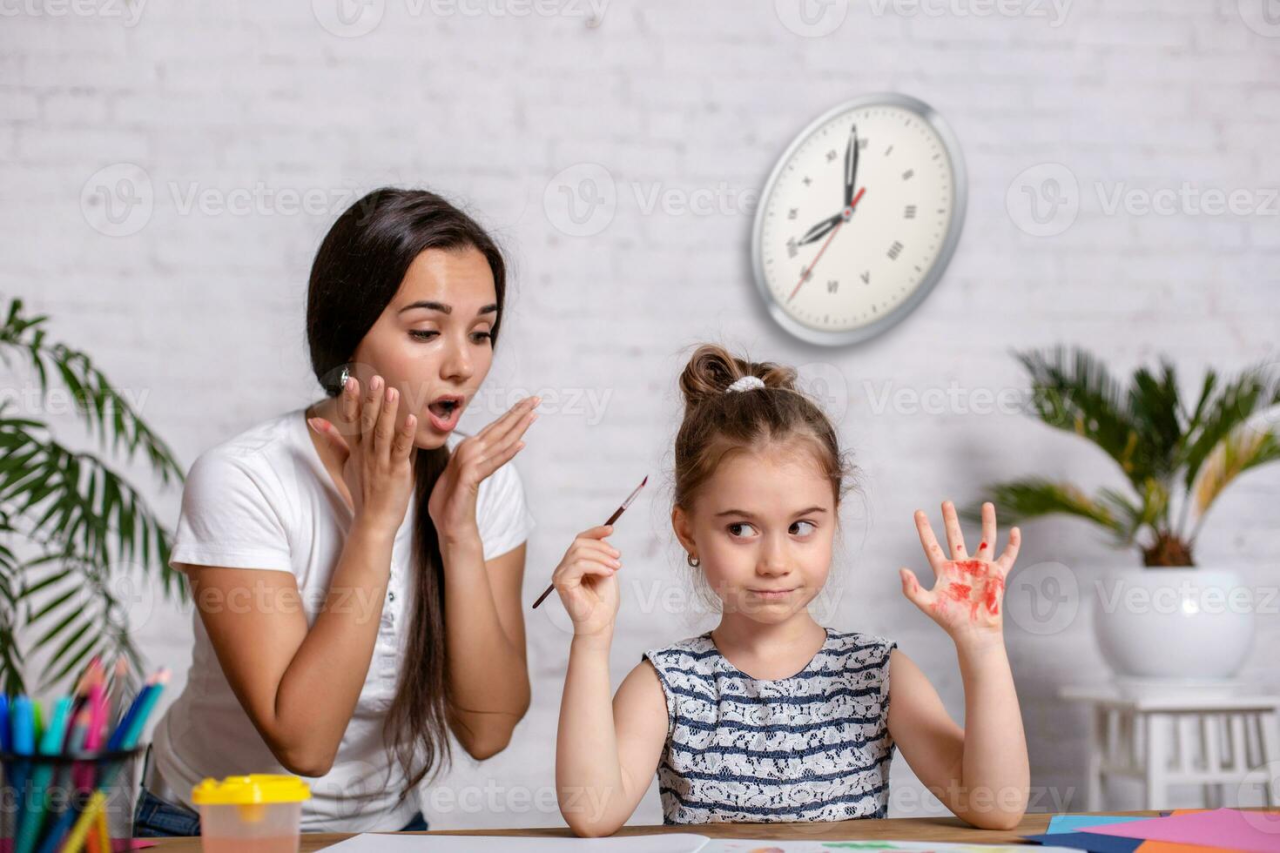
7,58,35
